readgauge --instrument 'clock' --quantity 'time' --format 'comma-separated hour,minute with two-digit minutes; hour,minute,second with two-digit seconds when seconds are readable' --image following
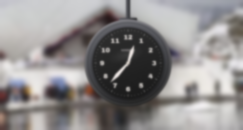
12,37
